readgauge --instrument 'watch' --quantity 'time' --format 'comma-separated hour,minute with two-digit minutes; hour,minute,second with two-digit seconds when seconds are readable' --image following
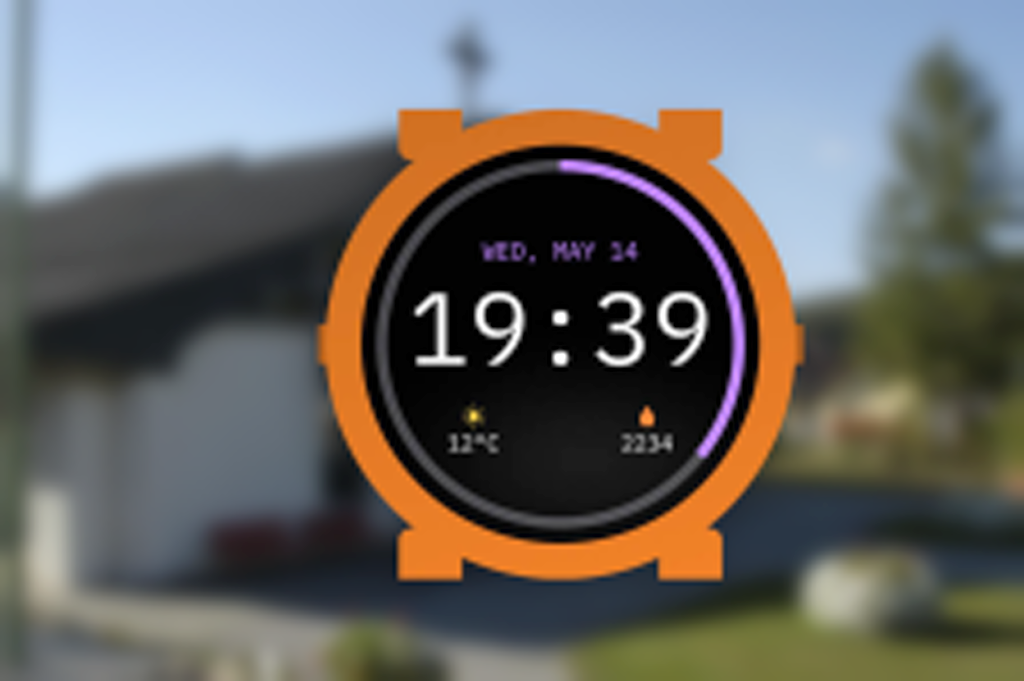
19,39
